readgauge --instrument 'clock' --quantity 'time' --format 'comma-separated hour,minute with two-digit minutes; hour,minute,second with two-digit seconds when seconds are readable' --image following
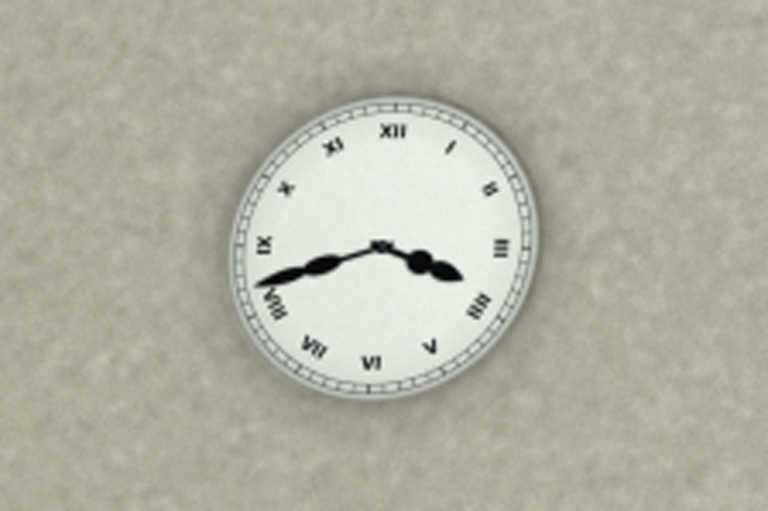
3,42
